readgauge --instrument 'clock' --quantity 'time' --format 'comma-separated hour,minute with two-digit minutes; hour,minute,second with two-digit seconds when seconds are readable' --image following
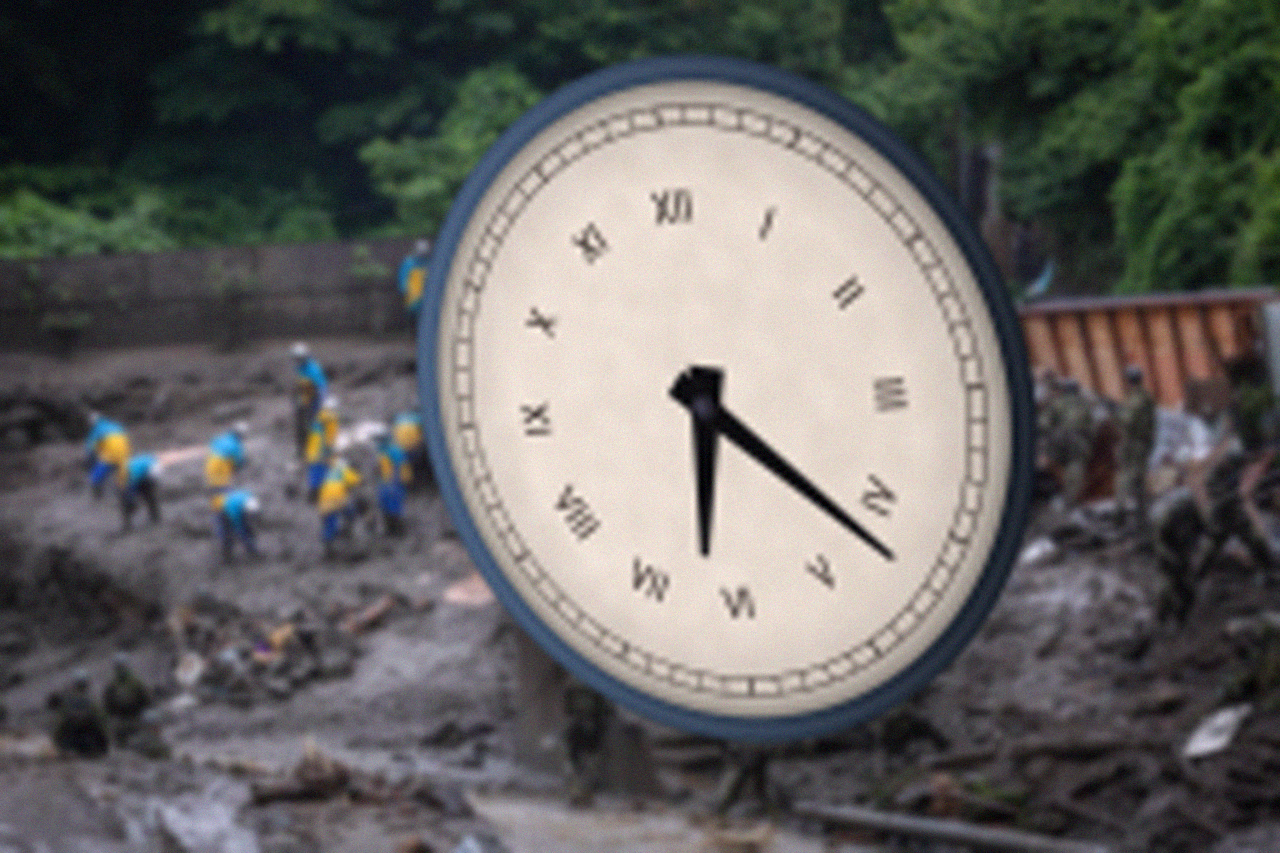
6,22
